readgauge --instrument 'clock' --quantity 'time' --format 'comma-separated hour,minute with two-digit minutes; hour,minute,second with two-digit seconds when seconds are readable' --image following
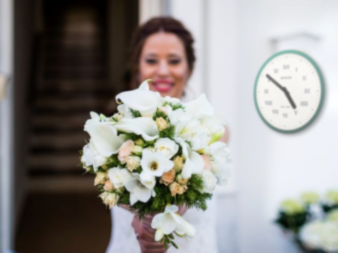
4,51
